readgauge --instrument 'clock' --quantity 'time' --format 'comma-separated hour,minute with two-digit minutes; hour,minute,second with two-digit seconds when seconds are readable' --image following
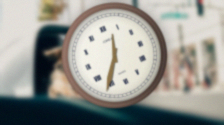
12,36
